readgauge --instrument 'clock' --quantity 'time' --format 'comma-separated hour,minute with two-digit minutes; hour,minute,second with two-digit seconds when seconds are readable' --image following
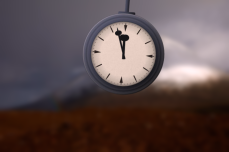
11,57
